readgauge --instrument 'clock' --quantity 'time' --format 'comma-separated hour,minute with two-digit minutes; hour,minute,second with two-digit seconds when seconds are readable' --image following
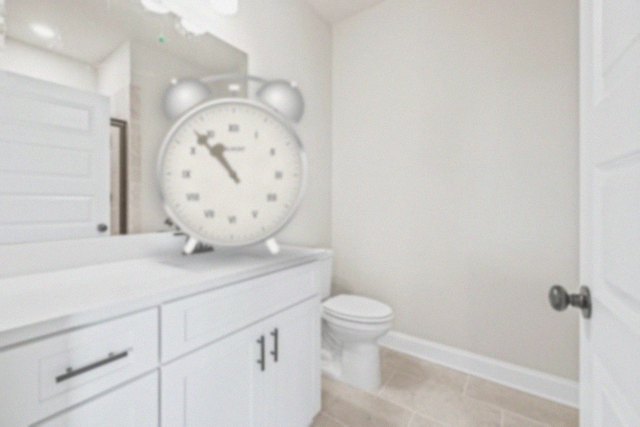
10,53
